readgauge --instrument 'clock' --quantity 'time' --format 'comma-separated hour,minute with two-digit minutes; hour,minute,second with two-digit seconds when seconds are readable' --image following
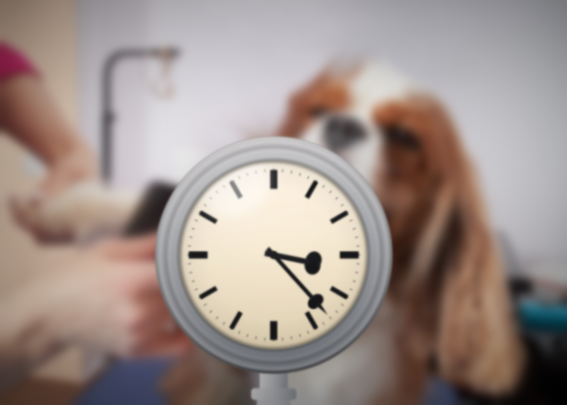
3,23
